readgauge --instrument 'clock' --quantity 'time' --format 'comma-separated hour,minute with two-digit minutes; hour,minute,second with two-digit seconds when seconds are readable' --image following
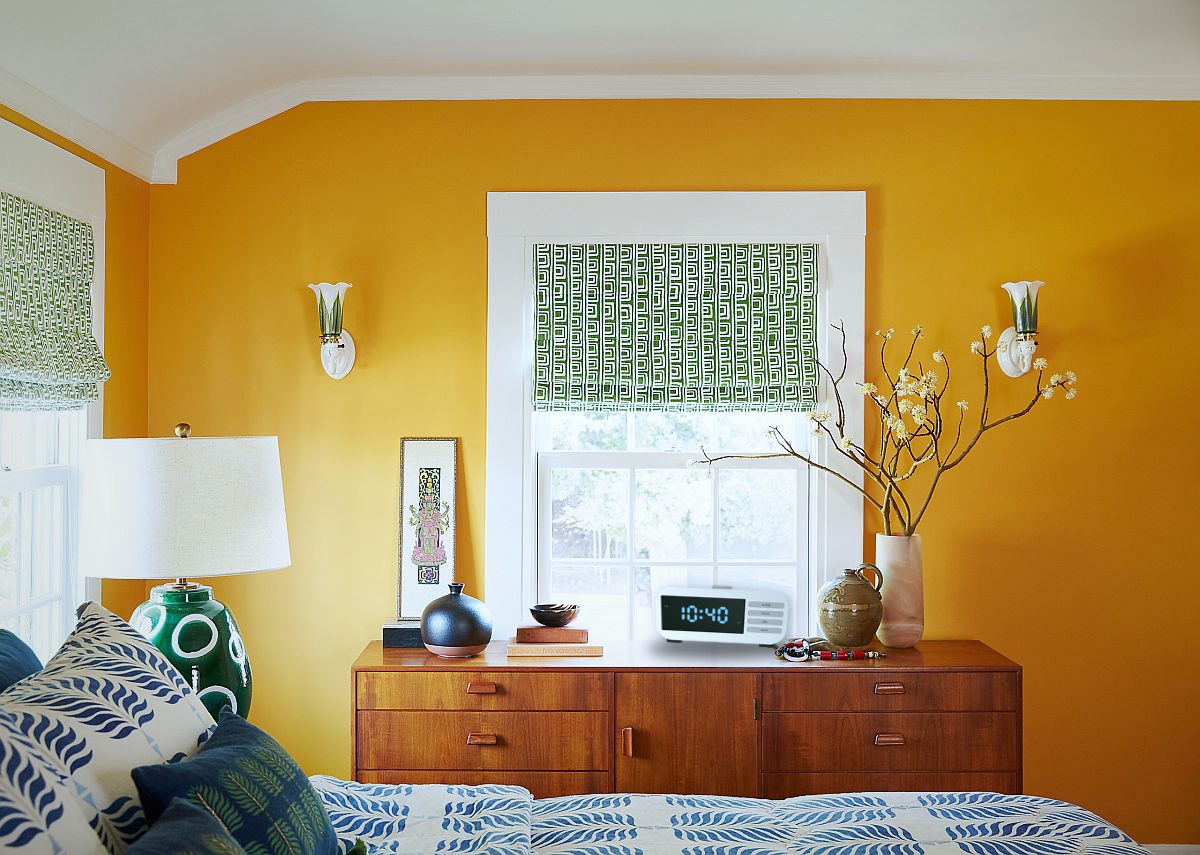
10,40
